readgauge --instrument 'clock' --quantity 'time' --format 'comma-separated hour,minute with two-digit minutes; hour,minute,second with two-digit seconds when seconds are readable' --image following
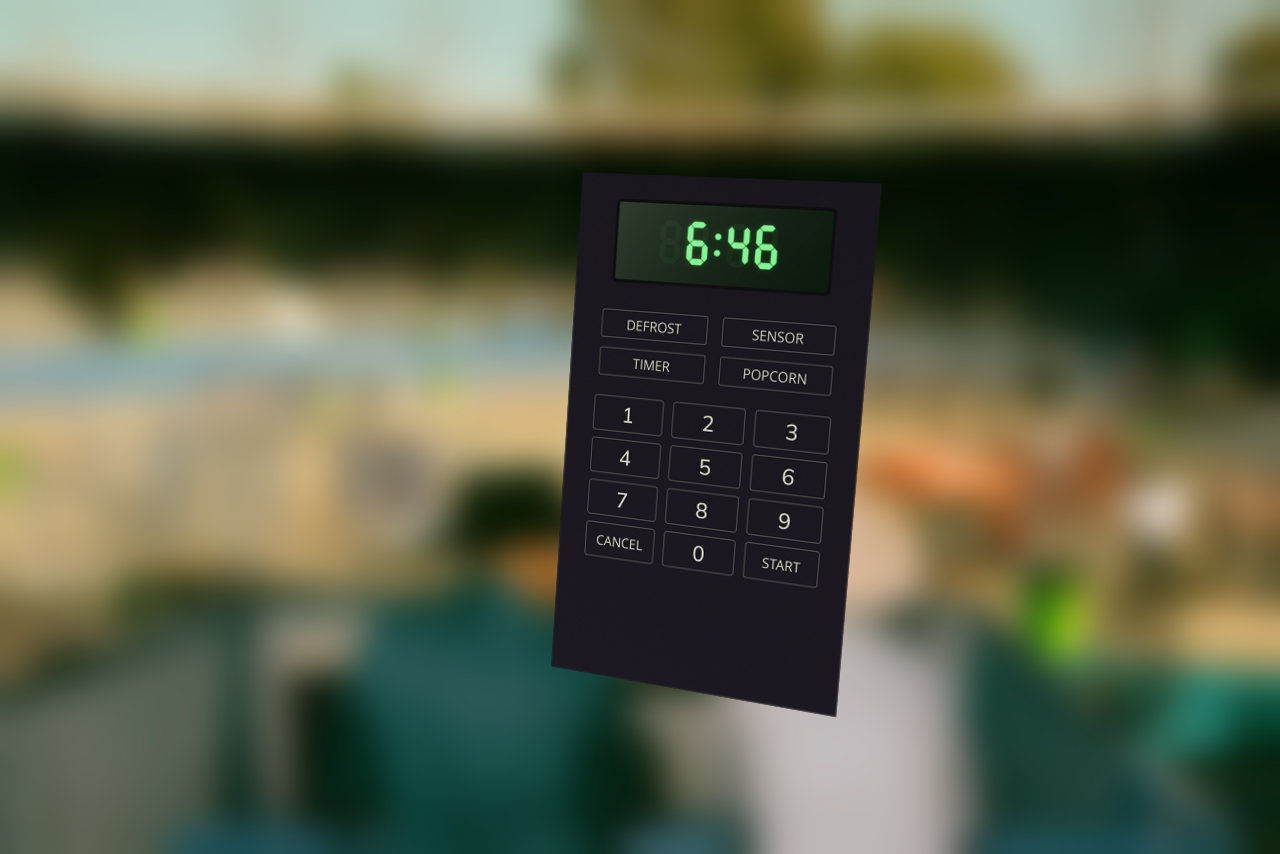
6,46
